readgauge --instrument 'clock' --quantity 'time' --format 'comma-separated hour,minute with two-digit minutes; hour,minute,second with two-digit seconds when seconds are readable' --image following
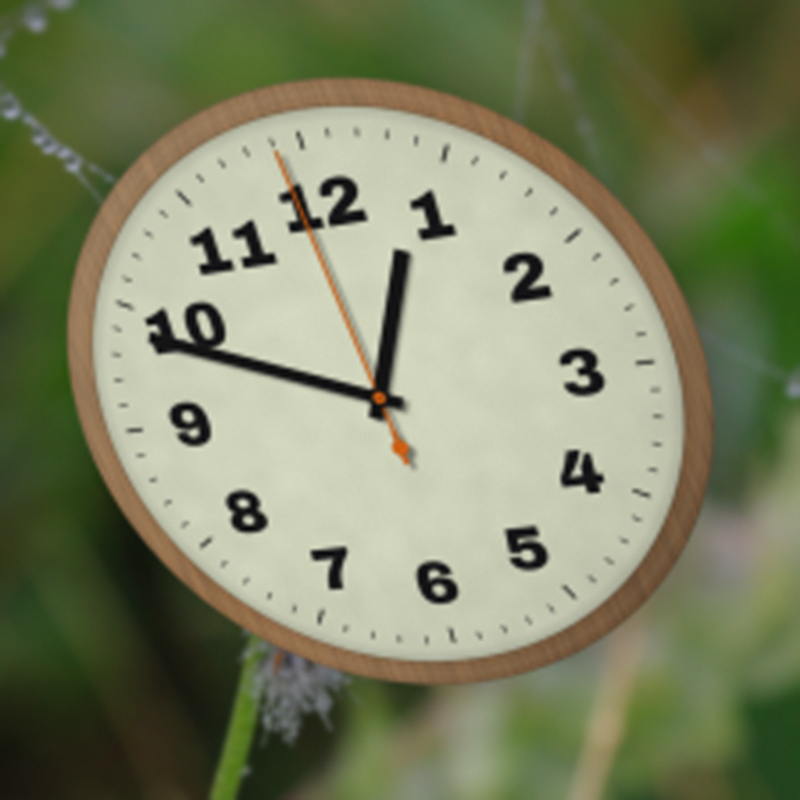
12,48,59
